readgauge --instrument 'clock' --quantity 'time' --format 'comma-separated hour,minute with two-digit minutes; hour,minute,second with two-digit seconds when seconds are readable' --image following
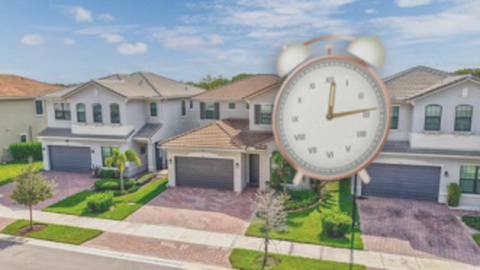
12,14
